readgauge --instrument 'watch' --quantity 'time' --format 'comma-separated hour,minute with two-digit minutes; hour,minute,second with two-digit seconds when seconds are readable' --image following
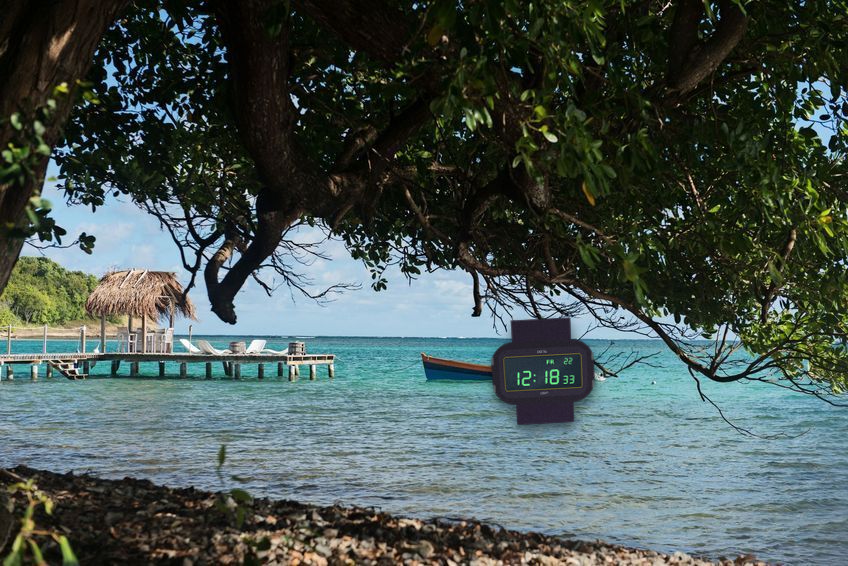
12,18,33
